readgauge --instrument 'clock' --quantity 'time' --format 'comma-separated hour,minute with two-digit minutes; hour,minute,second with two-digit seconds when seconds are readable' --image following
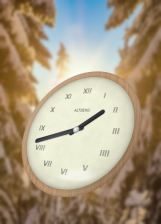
1,42
